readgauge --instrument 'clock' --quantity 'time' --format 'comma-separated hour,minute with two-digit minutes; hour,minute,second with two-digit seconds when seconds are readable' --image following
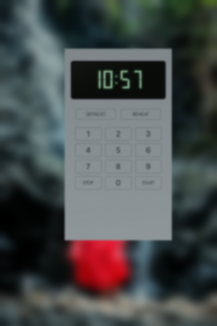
10,57
